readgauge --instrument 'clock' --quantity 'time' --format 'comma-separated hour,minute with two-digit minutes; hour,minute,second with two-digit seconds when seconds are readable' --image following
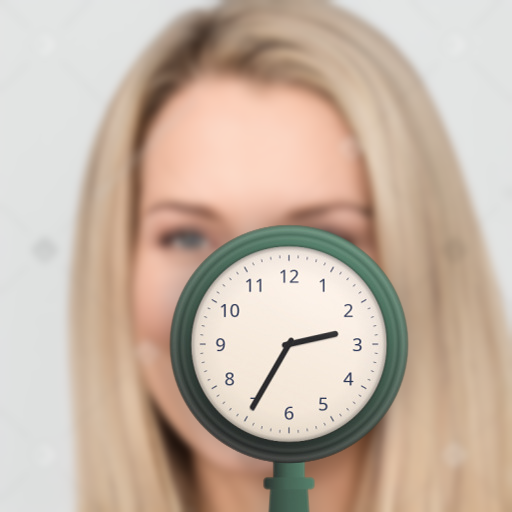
2,35
